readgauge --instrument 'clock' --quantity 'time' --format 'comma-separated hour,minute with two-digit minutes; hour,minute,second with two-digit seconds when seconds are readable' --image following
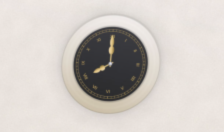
8,00
